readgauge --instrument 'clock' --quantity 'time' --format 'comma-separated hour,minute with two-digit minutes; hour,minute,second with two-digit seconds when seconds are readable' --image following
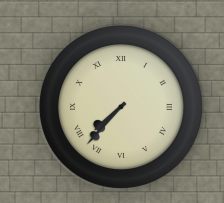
7,37
